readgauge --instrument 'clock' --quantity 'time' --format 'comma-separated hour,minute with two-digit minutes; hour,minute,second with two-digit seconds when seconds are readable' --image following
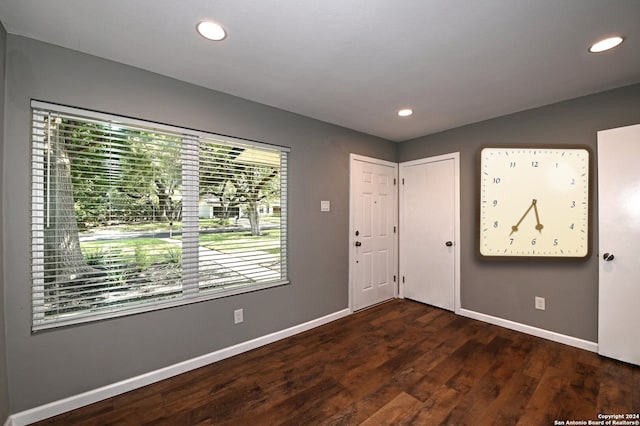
5,36
